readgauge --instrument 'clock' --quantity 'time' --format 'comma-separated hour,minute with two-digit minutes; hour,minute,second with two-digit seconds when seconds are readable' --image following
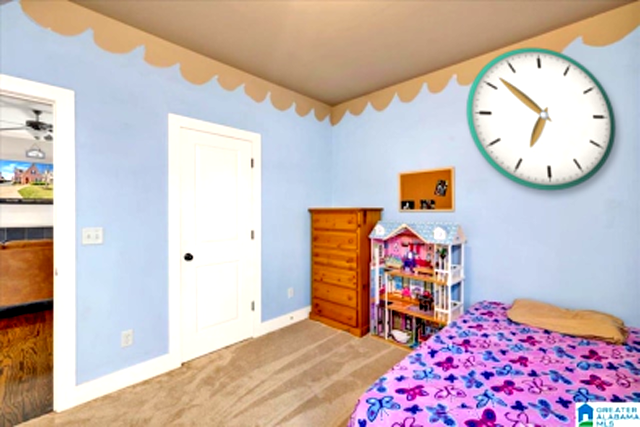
6,52
